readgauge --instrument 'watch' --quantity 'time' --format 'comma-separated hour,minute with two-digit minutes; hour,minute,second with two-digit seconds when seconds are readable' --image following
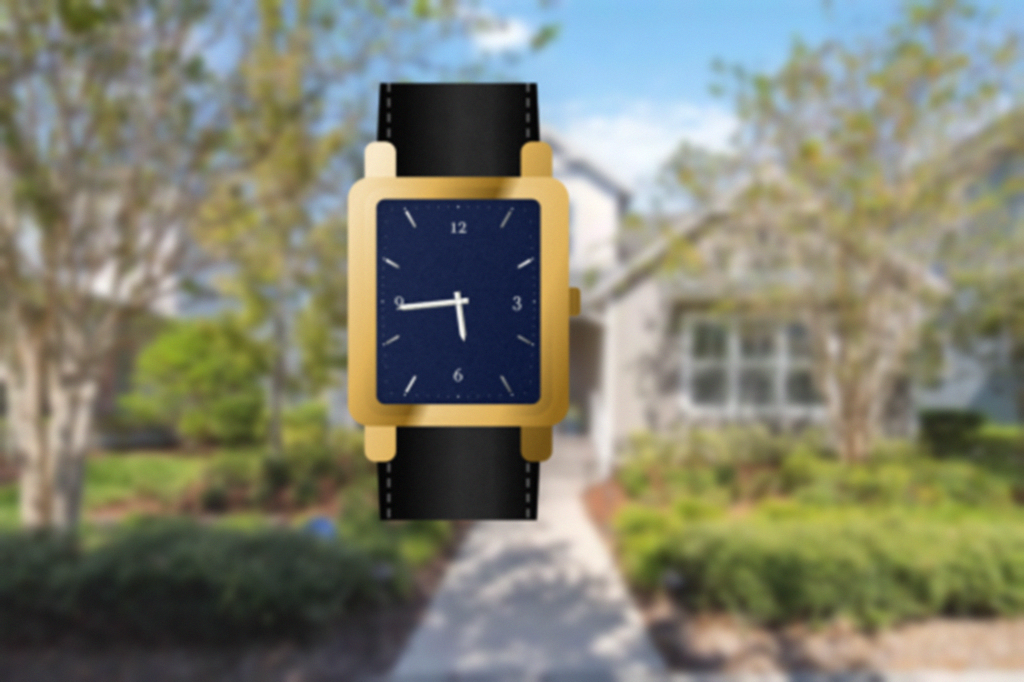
5,44
